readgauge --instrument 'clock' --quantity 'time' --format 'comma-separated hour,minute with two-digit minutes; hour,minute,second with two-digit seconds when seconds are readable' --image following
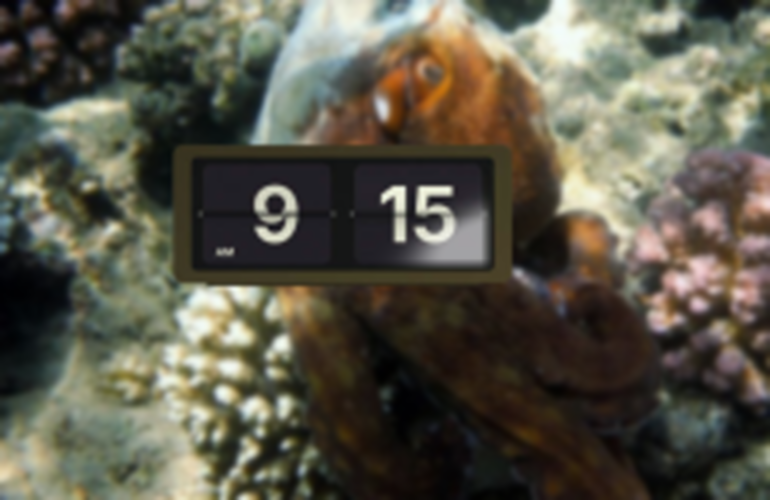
9,15
